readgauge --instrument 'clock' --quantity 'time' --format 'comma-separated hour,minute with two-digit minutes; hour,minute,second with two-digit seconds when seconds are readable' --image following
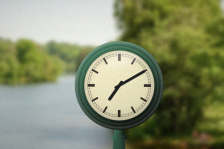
7,10
